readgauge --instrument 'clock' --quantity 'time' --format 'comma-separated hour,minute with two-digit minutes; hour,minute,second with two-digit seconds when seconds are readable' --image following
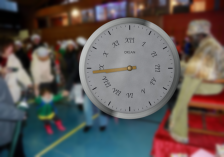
8,44
